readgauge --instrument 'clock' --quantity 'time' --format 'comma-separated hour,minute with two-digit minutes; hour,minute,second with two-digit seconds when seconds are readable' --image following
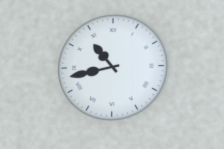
10,43
